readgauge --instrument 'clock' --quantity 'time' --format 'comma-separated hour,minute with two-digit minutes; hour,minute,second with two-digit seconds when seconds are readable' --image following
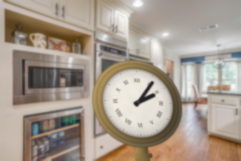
2,06
